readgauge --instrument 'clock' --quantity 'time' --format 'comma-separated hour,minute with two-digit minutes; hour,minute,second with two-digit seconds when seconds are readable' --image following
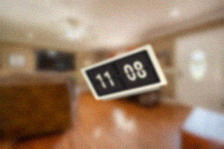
11,08
